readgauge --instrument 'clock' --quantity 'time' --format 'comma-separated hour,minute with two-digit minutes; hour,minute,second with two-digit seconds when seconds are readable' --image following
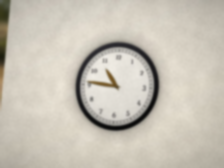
10,46
